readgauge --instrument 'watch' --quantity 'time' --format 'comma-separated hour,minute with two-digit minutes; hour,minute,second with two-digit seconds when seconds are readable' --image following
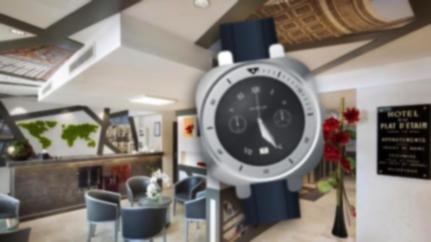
5,26
